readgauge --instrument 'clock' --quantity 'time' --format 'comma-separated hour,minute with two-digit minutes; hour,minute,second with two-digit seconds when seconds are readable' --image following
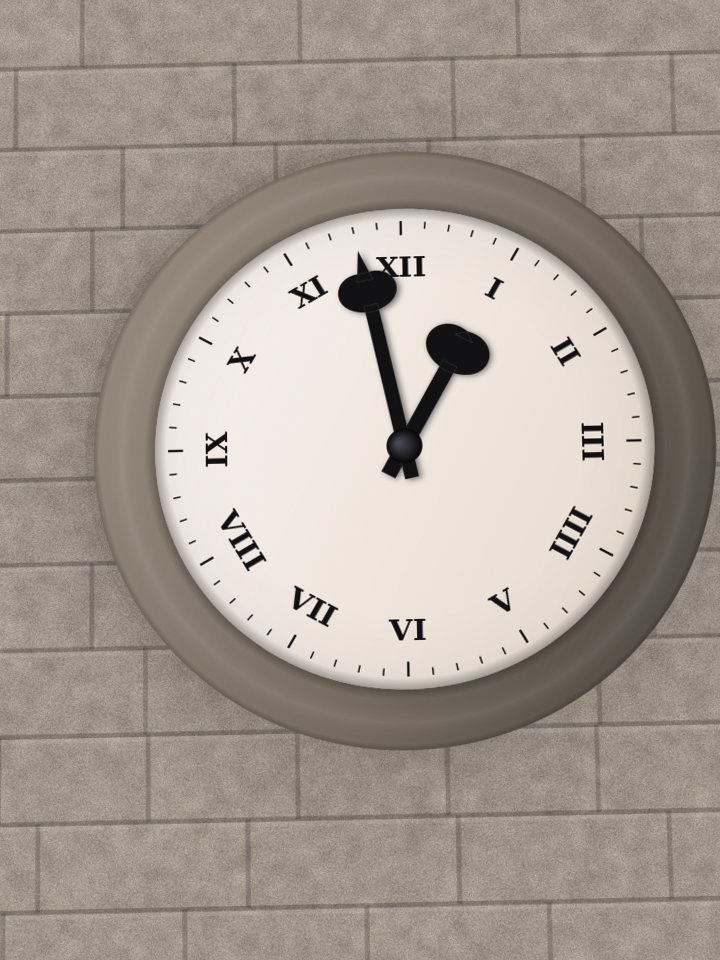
12,58
